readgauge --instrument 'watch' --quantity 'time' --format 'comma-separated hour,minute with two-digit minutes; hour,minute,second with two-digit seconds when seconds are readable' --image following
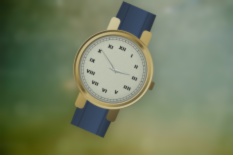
2,51
